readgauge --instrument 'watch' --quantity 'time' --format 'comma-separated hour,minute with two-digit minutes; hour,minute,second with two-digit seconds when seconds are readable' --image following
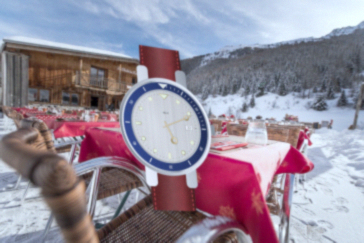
5,11
